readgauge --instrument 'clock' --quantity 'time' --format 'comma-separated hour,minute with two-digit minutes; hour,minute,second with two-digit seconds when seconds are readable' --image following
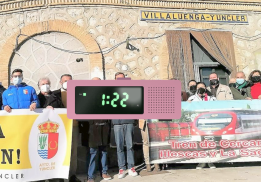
1,22
